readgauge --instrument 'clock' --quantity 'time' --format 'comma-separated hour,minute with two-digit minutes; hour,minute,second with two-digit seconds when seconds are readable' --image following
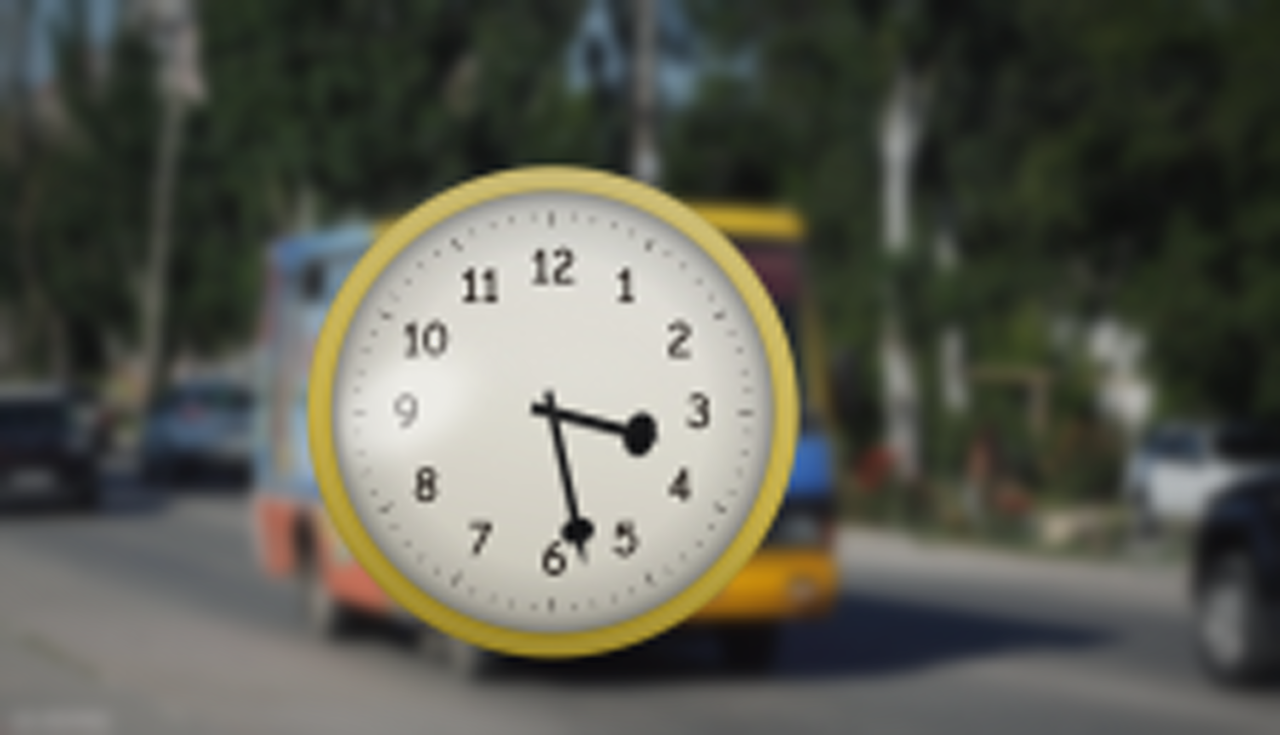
3,28
